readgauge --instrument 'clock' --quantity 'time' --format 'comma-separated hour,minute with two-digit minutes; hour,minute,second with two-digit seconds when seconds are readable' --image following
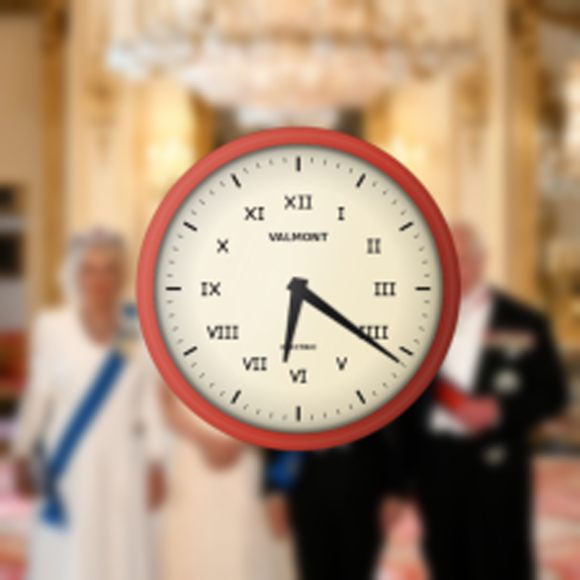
6,21
